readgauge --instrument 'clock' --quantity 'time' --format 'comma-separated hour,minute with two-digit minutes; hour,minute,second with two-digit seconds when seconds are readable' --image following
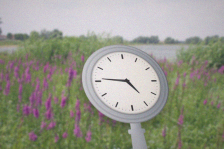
4,46
